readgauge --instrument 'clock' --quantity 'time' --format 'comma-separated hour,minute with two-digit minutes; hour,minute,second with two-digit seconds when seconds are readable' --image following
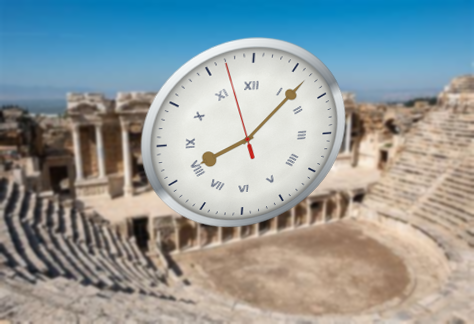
8,06,57
